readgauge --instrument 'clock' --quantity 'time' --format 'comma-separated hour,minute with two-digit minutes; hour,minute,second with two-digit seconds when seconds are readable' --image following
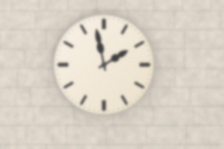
1,58
